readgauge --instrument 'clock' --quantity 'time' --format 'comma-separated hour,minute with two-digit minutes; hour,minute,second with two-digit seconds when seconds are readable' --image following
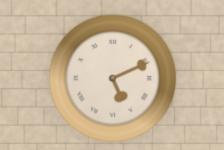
5,11
